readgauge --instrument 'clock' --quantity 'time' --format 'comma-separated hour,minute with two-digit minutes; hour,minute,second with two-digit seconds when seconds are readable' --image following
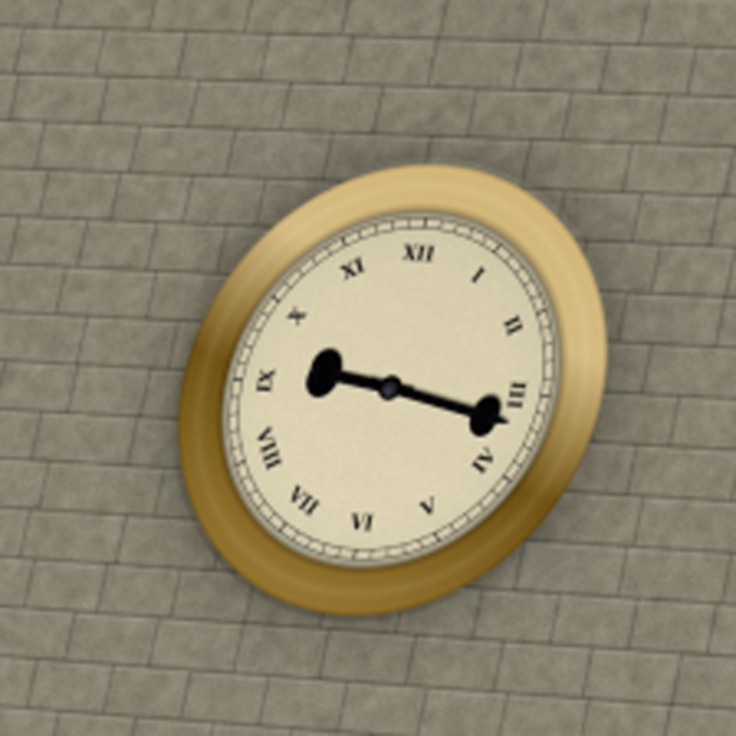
9,17
